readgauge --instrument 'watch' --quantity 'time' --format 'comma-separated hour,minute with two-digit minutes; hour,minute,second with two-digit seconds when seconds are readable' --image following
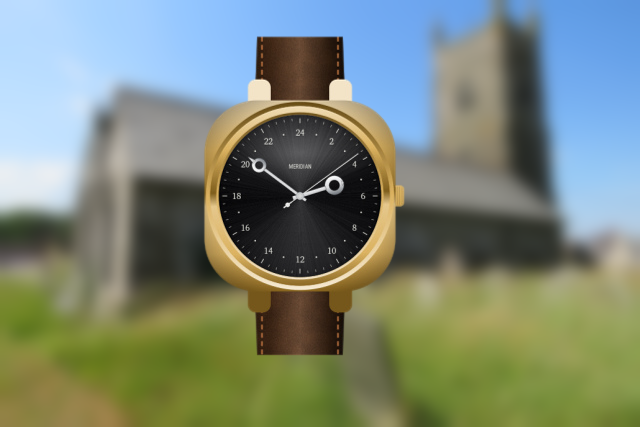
4,51,09
